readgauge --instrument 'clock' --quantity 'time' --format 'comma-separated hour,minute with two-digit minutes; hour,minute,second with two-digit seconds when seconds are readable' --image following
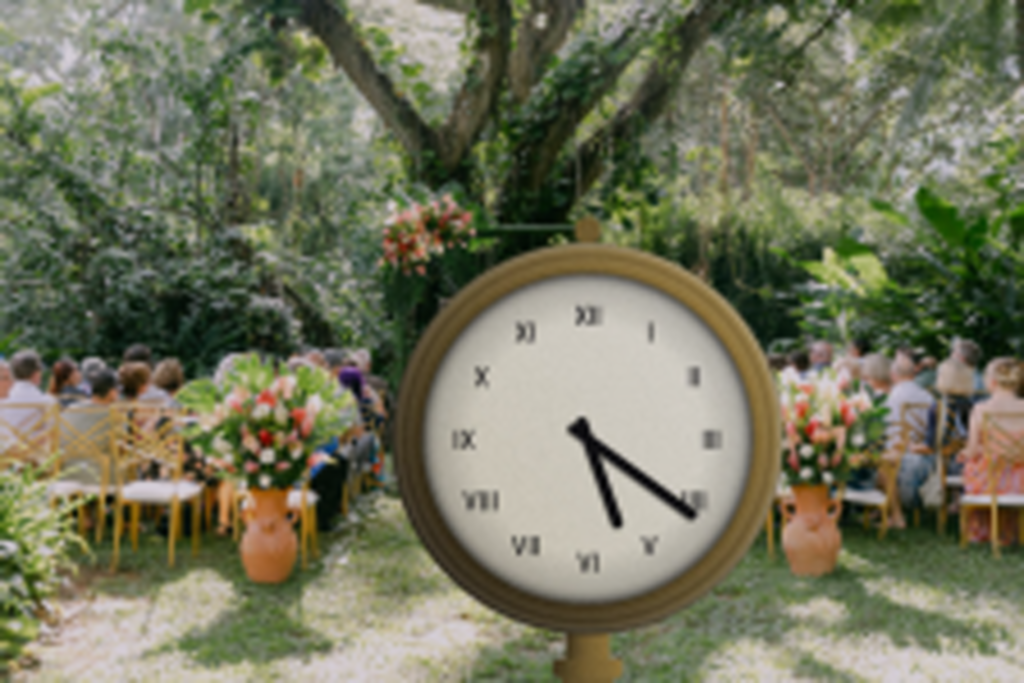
5,21
